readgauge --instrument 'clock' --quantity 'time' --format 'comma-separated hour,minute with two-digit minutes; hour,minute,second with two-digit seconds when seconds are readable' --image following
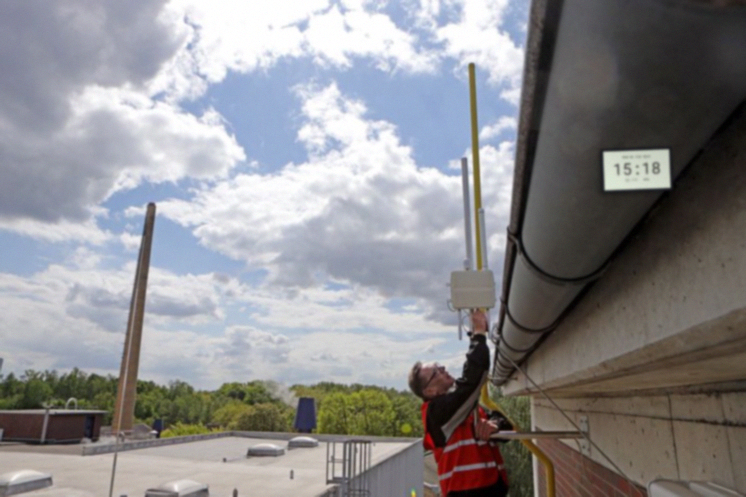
15,18
